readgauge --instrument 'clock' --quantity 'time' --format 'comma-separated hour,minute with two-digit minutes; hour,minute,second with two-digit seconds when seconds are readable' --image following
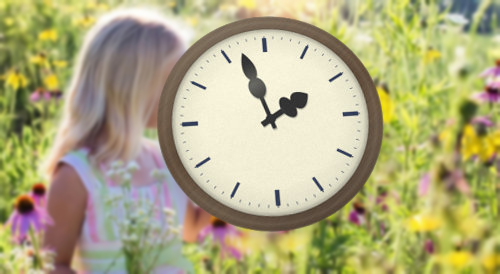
1,57
